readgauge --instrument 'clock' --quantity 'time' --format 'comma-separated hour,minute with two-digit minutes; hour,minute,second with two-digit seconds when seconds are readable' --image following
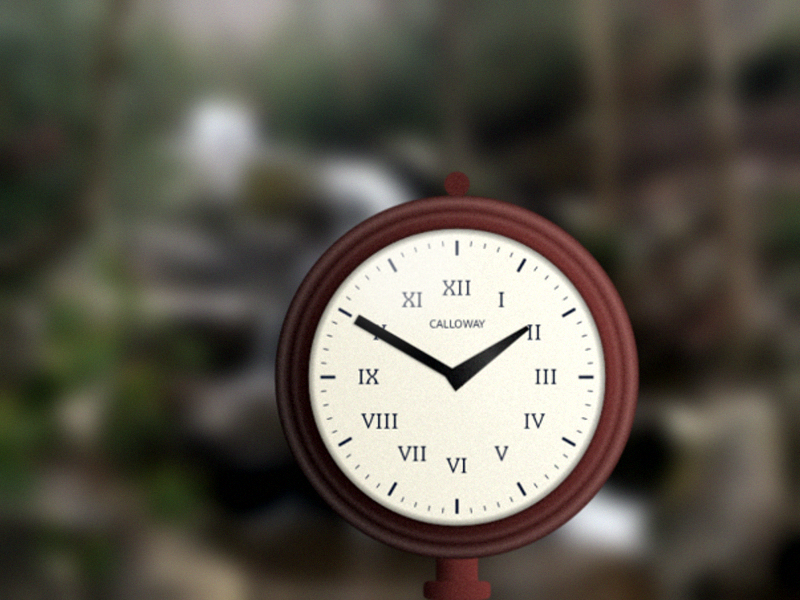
1,50
